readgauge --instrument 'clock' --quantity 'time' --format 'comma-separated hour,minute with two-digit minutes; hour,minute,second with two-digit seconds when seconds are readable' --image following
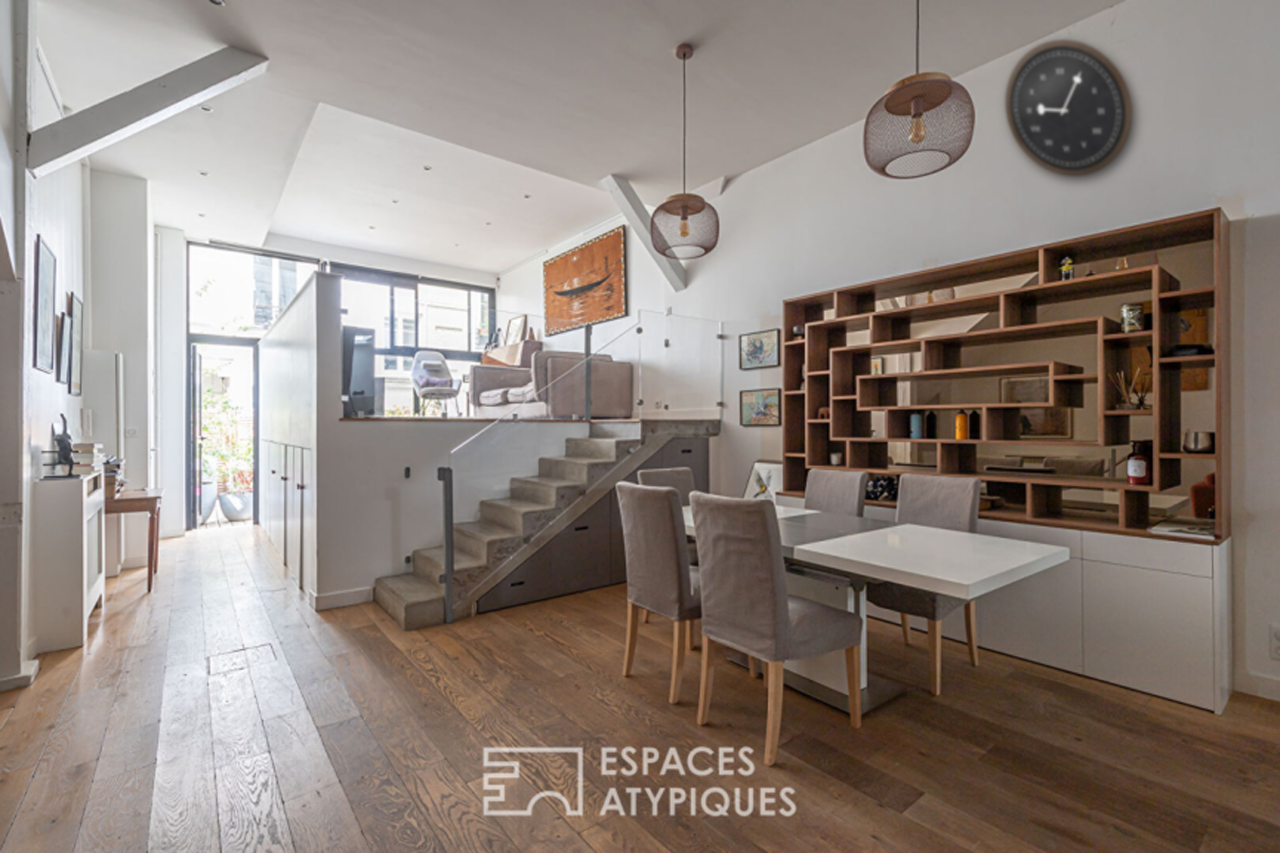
9,05
